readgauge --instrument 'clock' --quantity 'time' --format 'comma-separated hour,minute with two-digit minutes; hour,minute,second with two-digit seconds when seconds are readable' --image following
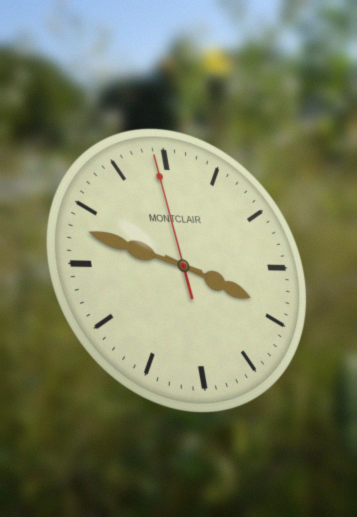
3,47,59
